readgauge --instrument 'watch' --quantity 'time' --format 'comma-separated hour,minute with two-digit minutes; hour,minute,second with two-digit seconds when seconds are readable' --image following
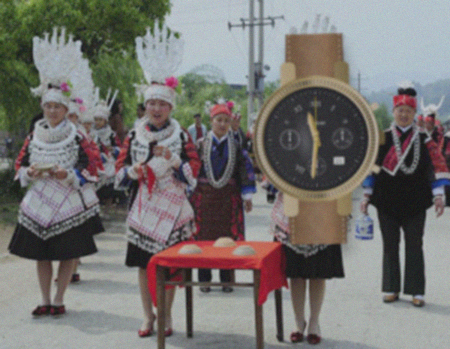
11,31
